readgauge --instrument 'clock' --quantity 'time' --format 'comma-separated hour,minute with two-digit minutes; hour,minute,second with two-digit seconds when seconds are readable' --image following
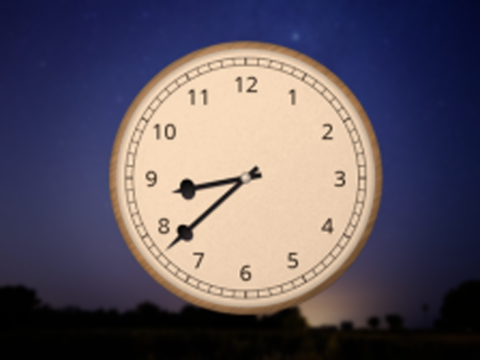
8,38
